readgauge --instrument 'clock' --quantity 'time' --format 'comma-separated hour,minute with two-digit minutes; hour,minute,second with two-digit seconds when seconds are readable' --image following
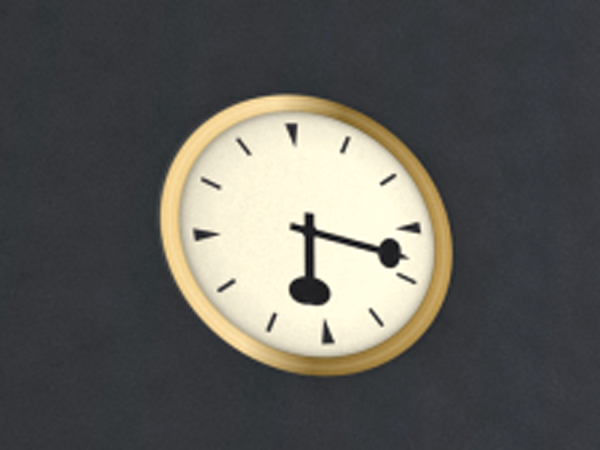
6,18
